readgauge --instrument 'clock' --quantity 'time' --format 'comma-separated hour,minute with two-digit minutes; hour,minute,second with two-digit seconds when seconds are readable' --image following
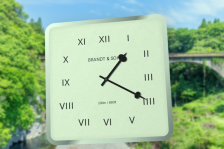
1,20
